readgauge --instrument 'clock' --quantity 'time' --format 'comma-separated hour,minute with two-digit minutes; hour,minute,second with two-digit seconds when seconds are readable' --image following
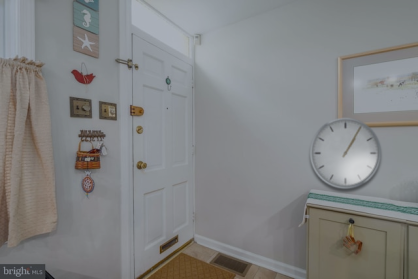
1,05
